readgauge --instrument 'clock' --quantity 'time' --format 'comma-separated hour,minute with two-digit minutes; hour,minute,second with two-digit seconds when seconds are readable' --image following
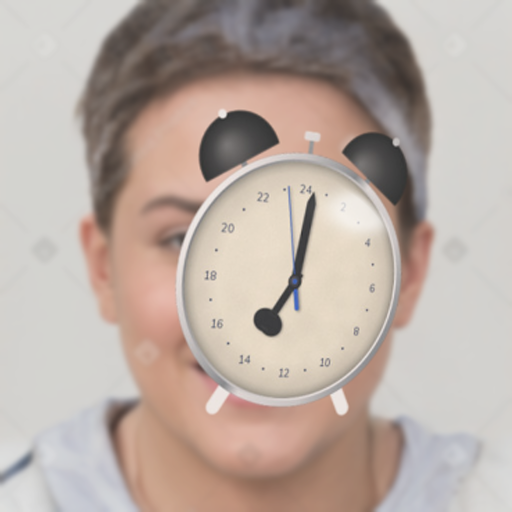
14,00,58
